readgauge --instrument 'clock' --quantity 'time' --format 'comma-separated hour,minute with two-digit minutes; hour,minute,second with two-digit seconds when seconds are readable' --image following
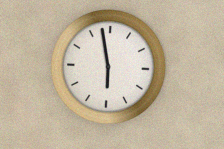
5,58
